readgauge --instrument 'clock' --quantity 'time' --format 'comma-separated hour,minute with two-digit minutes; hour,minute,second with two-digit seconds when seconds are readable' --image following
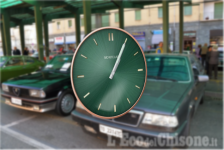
1,05
